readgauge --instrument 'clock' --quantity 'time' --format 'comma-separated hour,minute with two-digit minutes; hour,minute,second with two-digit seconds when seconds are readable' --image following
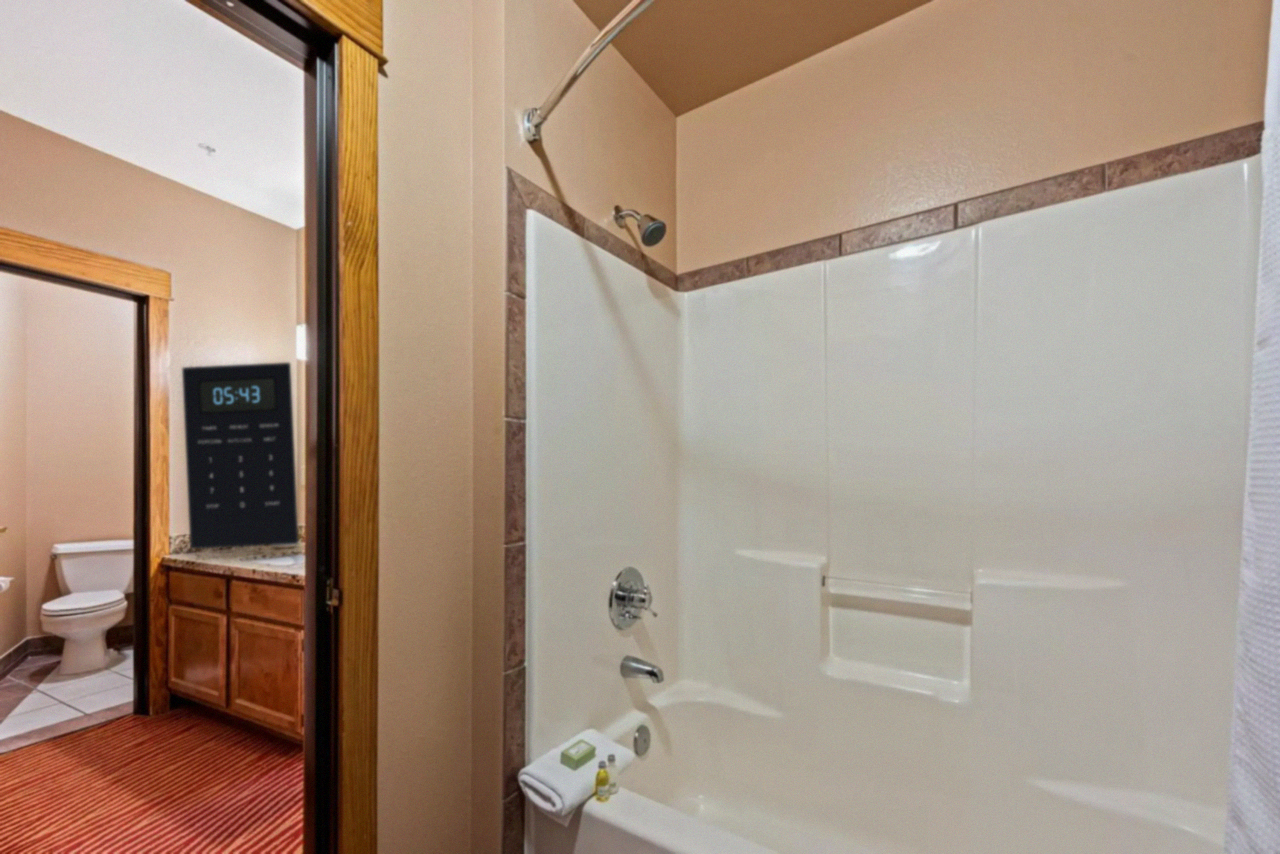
5,43
